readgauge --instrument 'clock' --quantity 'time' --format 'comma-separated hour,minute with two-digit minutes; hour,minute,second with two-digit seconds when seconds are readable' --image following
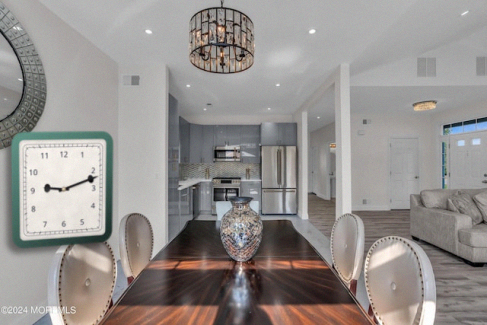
9,12
